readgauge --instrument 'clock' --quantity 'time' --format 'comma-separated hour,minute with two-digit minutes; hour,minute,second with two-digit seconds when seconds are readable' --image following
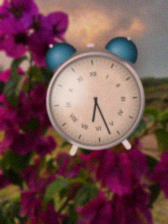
6,27
